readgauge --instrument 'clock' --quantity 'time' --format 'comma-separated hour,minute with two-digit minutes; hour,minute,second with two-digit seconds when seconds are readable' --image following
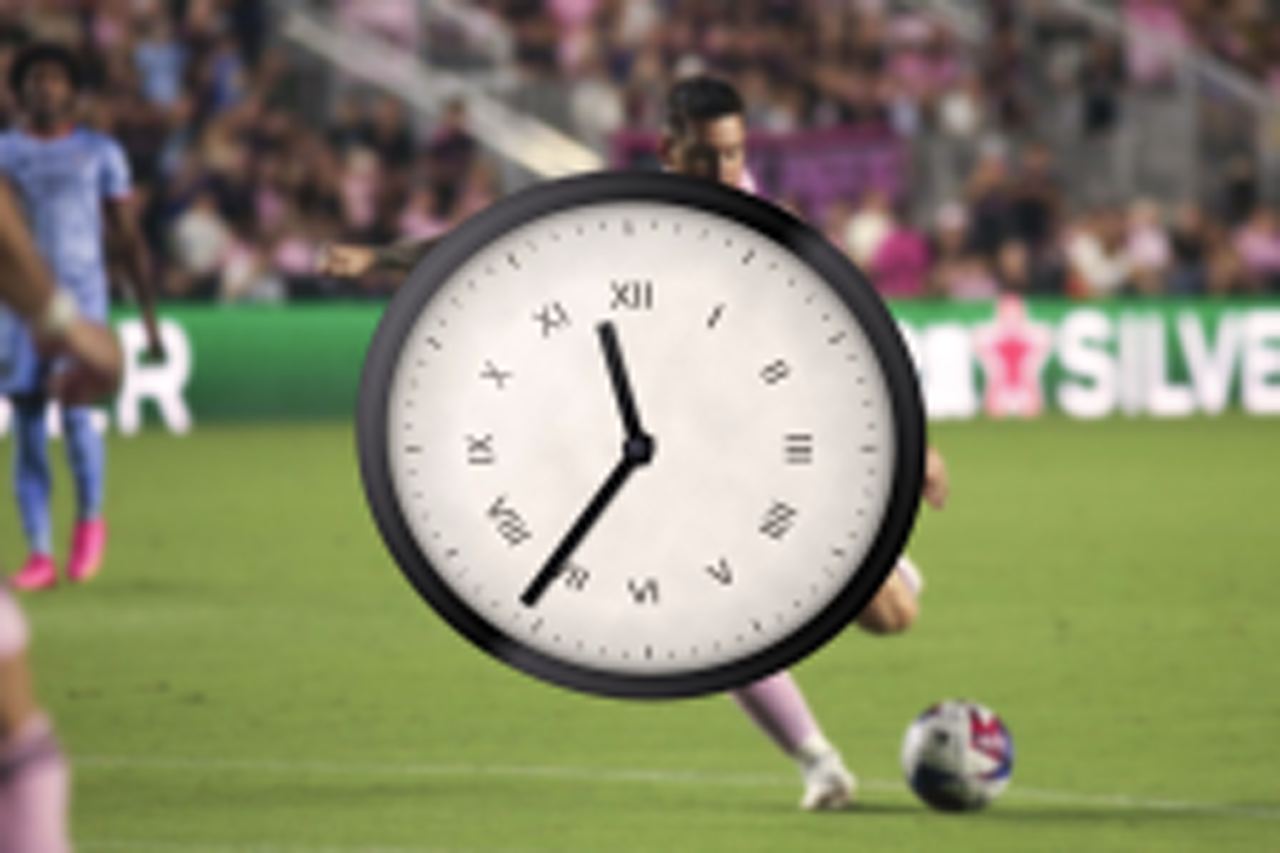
11,36
